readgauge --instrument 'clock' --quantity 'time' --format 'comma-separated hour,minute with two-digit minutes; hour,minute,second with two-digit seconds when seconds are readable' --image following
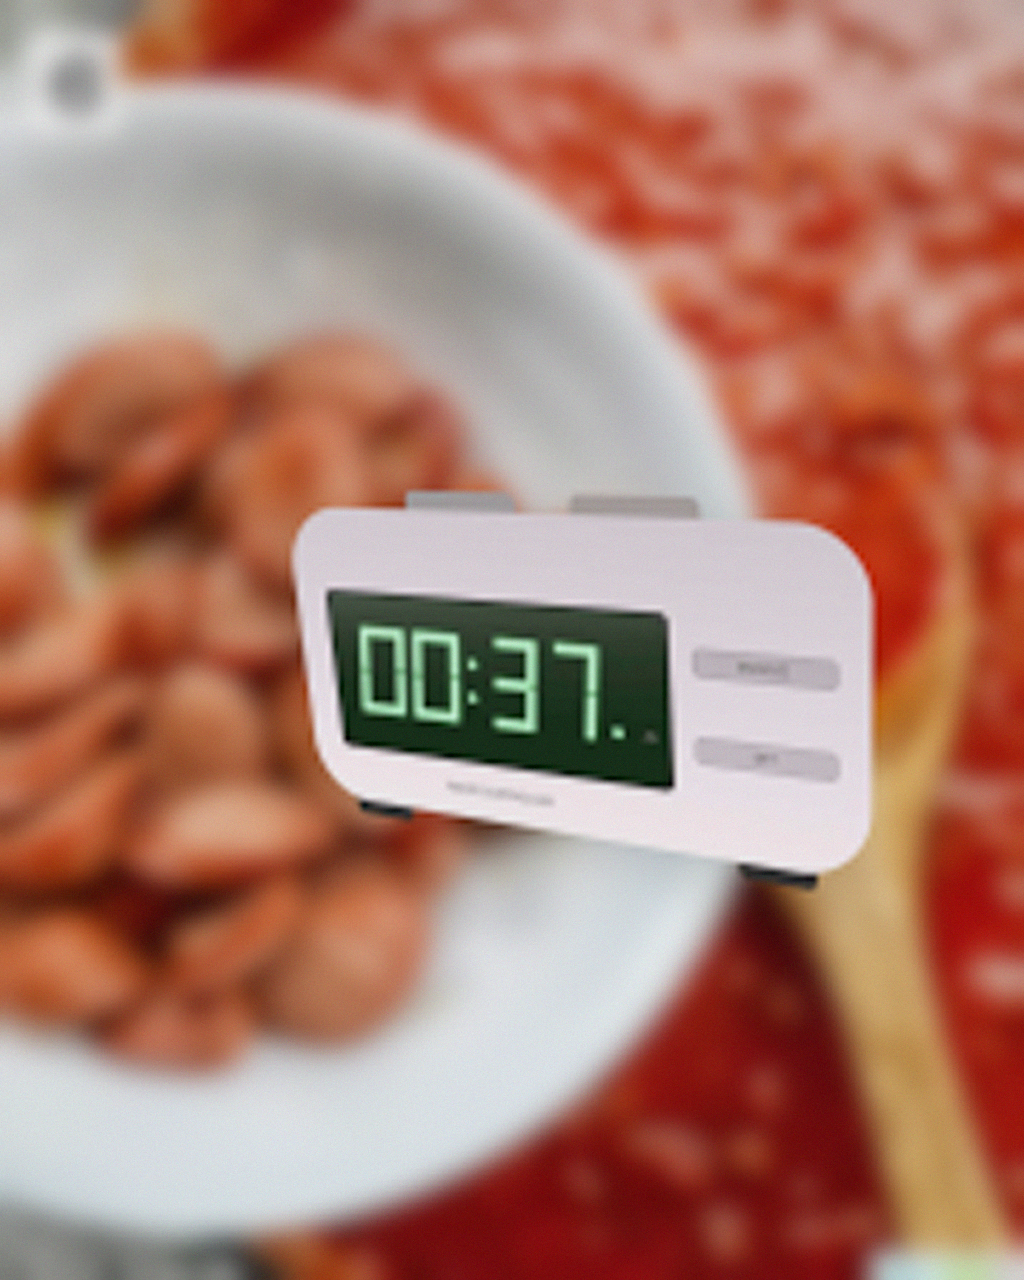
0,37
